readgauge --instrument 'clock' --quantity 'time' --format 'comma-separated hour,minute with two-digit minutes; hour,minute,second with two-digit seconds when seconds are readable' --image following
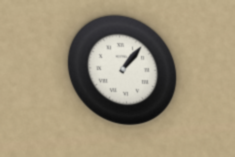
1,07
